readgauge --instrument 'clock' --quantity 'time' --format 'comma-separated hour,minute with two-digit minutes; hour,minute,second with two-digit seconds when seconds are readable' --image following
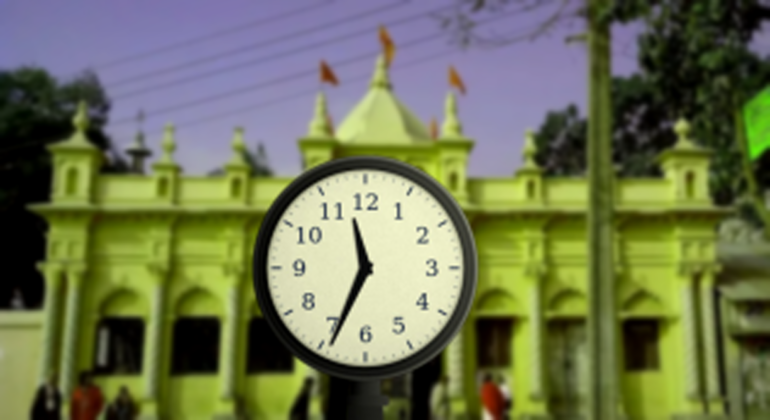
11,34
